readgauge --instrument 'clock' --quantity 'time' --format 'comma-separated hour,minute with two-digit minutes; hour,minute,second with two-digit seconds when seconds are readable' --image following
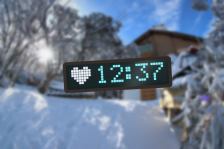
12,37
